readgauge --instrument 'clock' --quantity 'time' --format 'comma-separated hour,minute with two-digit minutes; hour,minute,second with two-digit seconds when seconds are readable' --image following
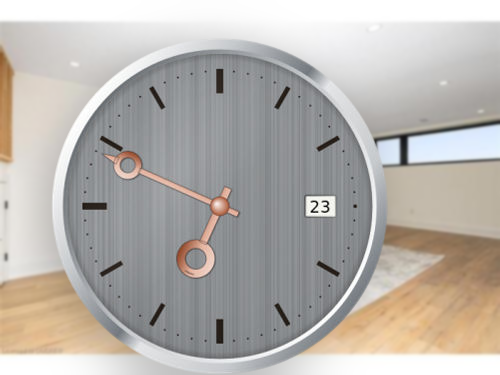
6,49
